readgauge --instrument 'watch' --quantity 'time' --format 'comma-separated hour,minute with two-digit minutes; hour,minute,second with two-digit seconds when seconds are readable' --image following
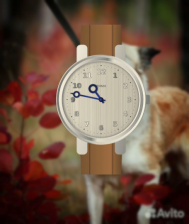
10,47
